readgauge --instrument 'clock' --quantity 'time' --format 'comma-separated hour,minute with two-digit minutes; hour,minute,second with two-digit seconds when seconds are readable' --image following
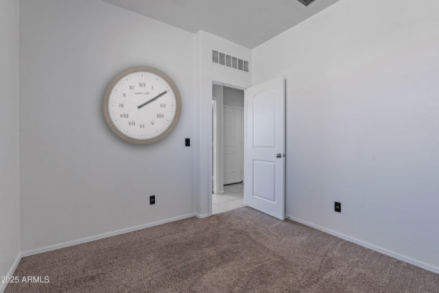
2,10
